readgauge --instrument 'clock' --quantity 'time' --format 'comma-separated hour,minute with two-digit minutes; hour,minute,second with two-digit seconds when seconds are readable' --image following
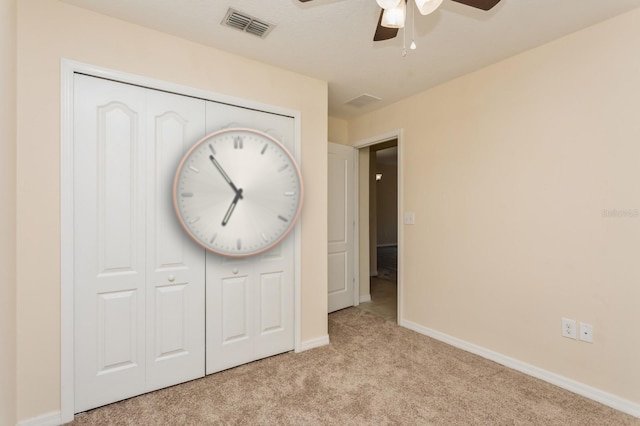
6,54
